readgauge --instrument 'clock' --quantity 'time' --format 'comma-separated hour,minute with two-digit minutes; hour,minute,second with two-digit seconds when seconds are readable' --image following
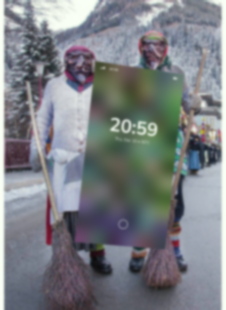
20,59
